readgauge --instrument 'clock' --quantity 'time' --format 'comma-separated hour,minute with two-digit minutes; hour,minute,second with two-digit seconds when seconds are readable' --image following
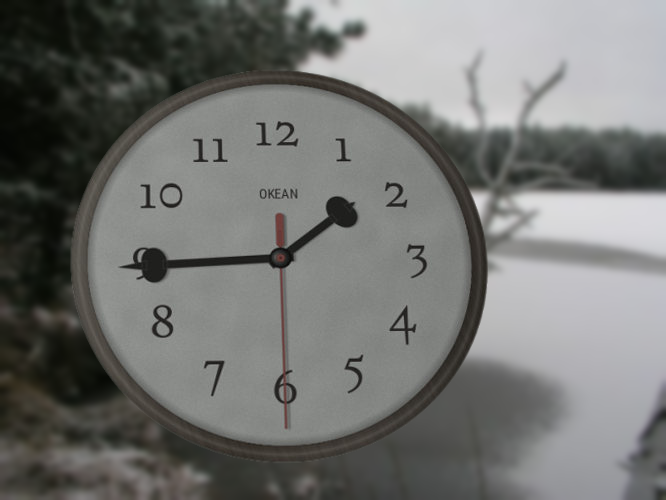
1,44,30
